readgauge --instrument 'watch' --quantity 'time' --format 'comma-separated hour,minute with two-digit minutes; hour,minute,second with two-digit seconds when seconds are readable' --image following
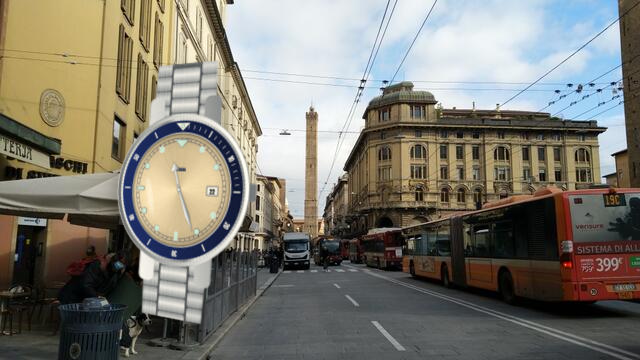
11,26
